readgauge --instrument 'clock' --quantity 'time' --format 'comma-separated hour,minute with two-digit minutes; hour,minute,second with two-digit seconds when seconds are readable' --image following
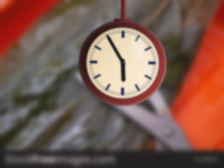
5,55
